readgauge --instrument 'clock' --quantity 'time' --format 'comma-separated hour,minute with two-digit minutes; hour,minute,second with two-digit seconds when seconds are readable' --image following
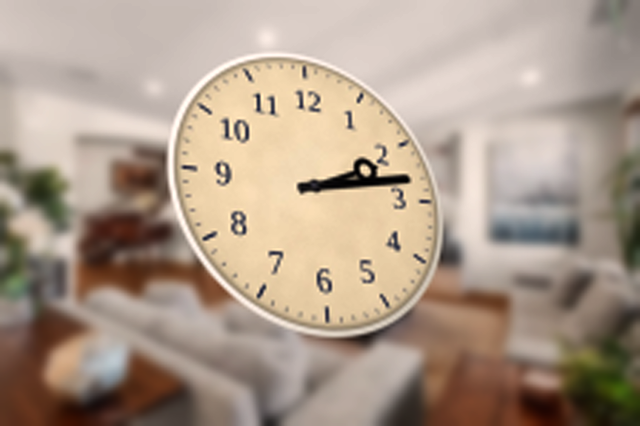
2,13
